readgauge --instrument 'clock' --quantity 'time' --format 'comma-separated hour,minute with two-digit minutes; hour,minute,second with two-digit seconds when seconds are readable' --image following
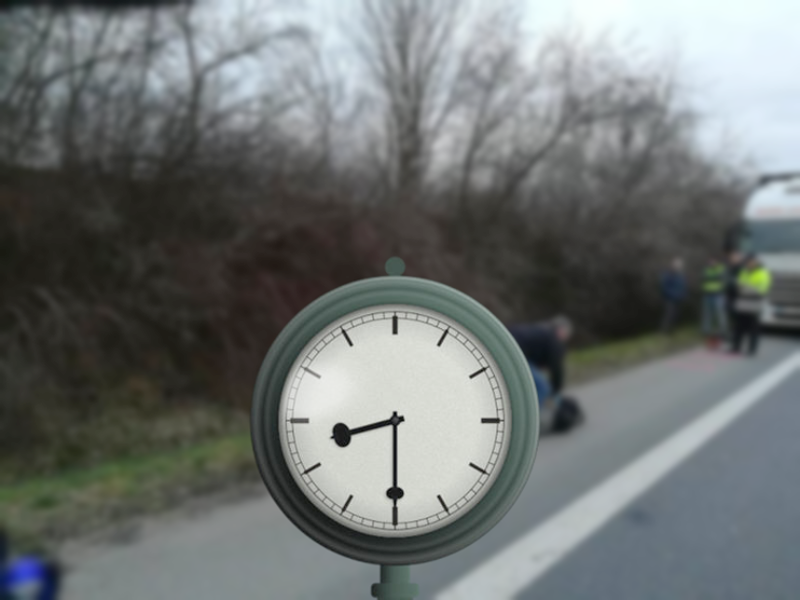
8,30
